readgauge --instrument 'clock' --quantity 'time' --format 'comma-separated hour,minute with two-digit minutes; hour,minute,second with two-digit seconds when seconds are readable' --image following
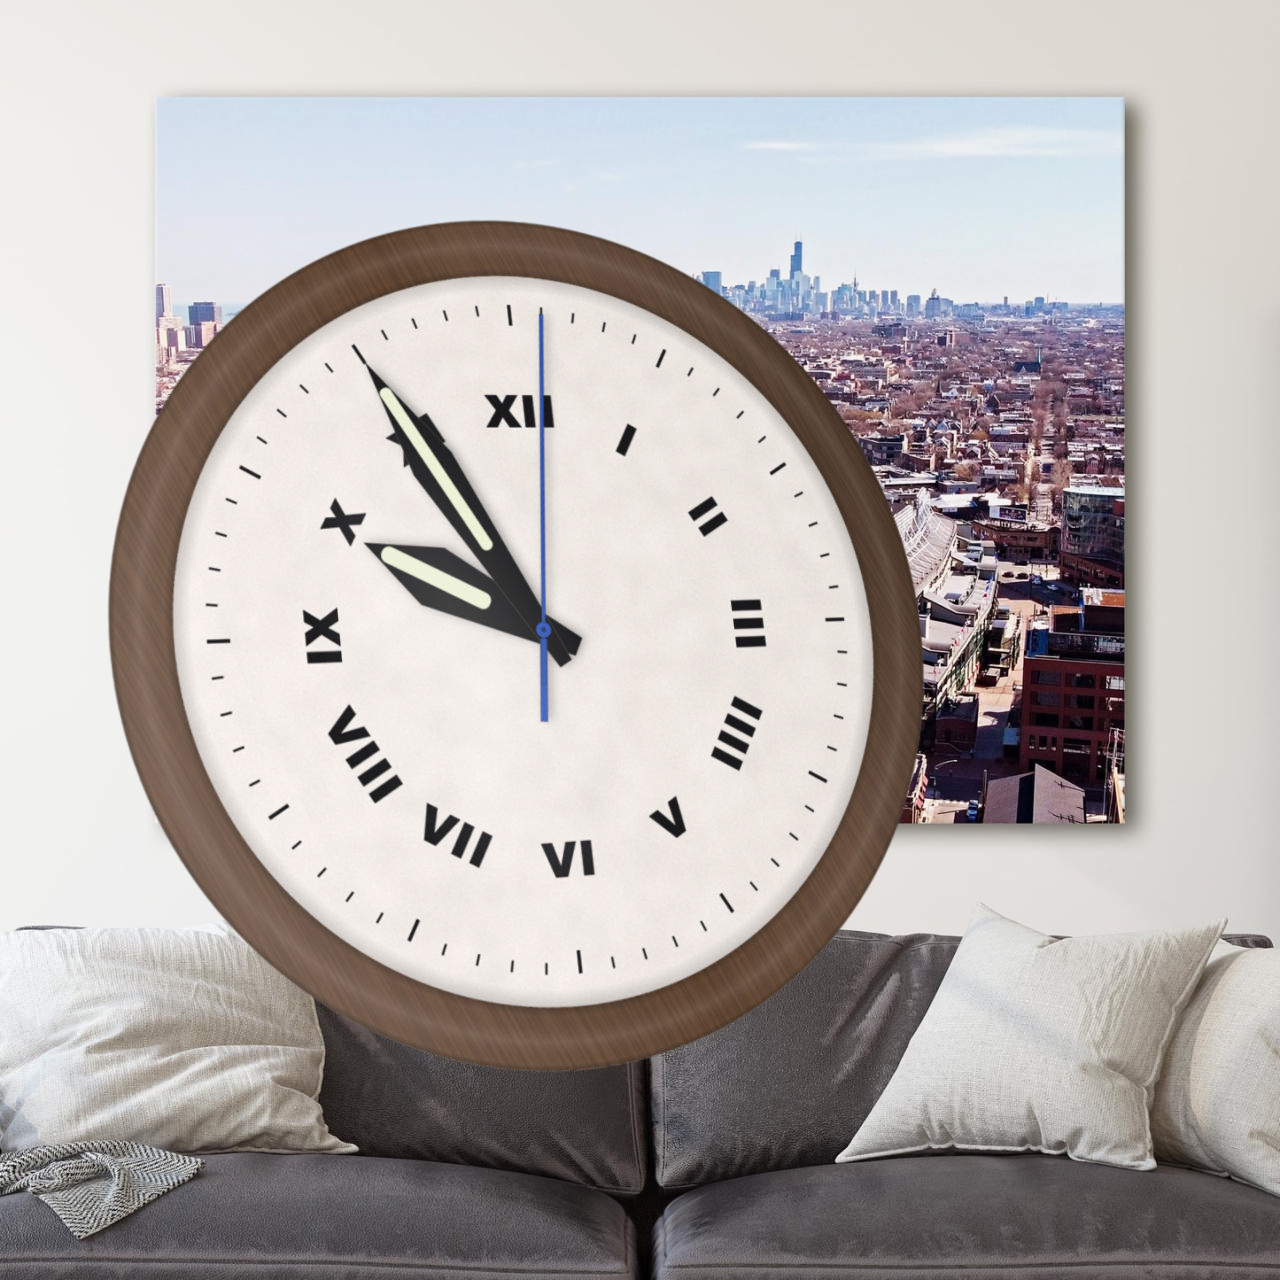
9,55,01
